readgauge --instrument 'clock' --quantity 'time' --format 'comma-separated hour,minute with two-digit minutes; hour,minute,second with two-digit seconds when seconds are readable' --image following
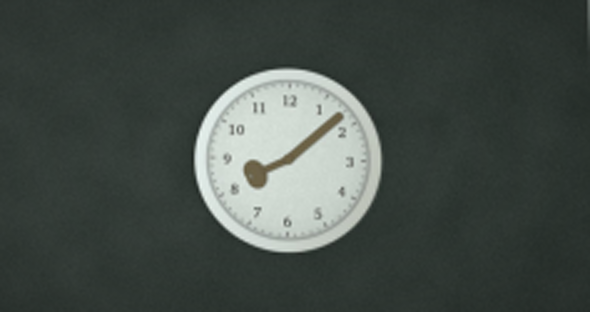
8,08
